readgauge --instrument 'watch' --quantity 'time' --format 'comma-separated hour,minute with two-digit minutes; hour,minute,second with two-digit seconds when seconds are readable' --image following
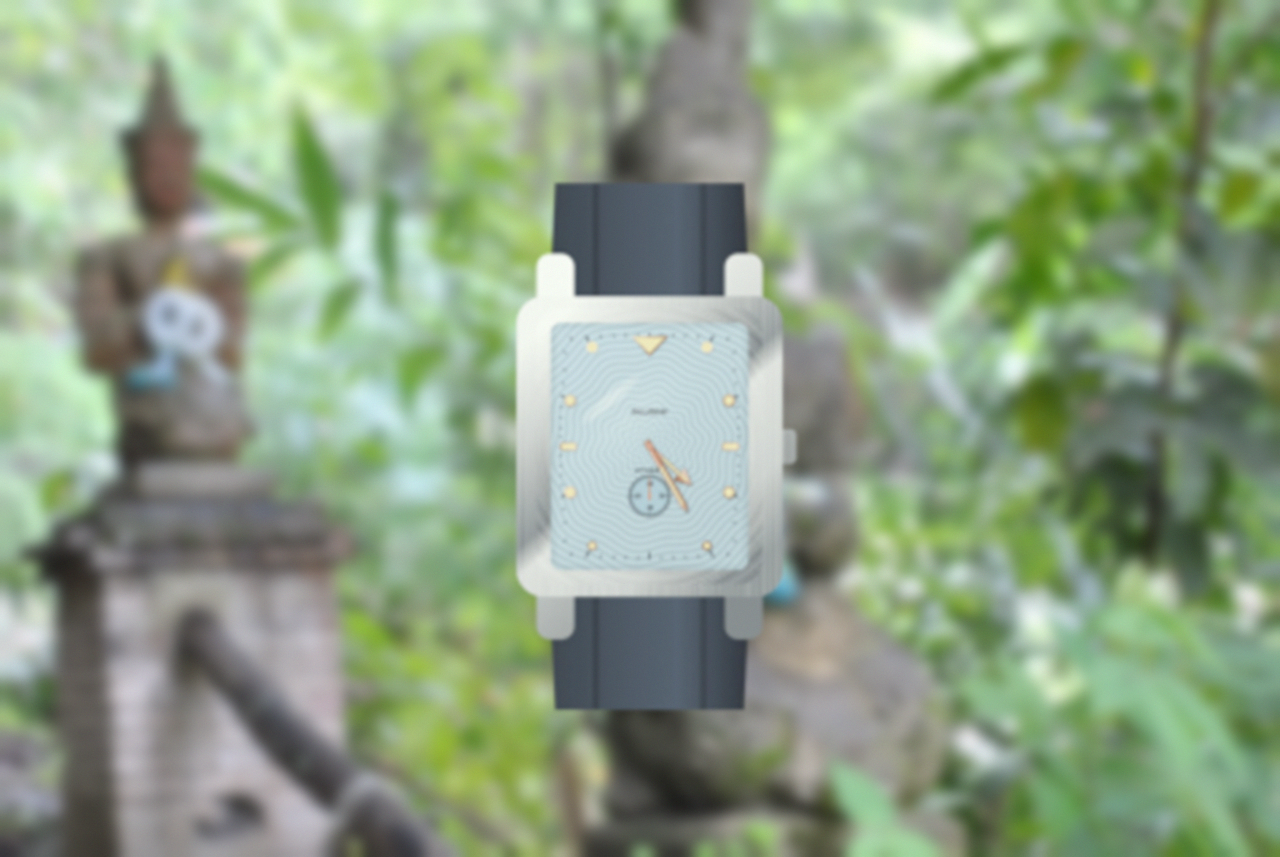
4,25
